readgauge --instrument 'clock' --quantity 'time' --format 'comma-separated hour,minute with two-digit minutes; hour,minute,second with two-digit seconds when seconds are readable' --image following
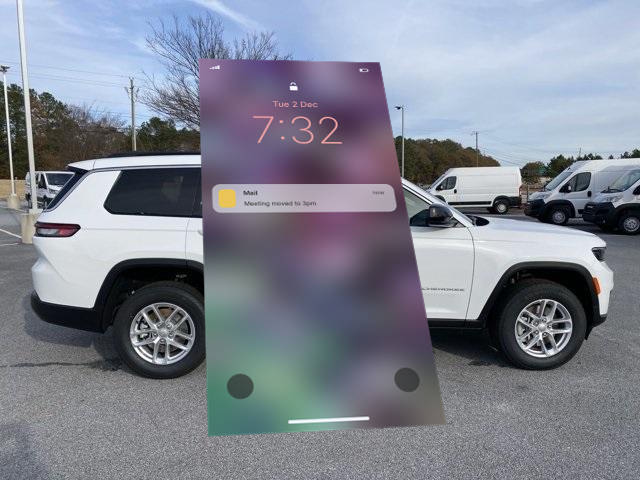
7,32
